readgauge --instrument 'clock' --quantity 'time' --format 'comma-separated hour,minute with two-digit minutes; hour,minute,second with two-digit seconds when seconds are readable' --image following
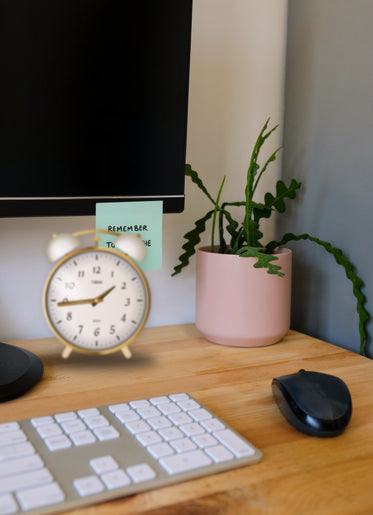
1,44
